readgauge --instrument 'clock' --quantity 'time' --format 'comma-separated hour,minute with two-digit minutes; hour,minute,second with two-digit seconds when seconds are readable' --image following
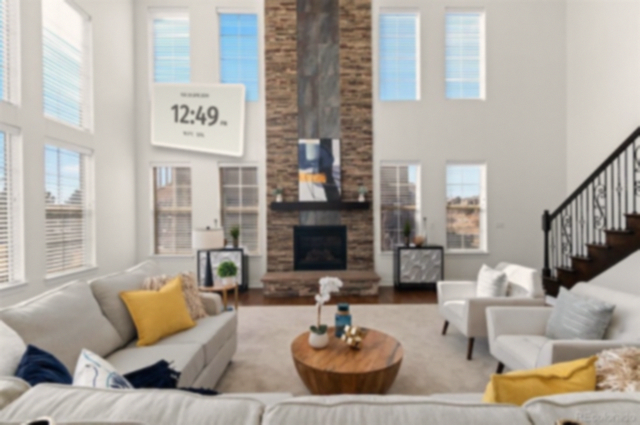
12,49
